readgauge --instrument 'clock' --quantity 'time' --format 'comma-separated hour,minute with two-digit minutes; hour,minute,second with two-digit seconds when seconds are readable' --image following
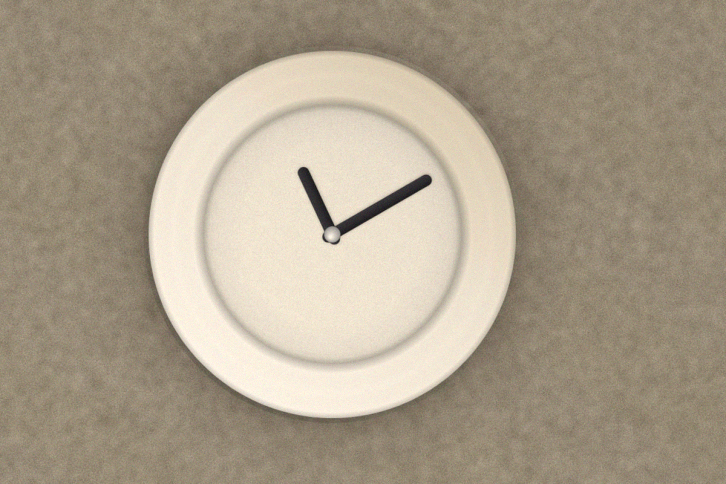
11,10
